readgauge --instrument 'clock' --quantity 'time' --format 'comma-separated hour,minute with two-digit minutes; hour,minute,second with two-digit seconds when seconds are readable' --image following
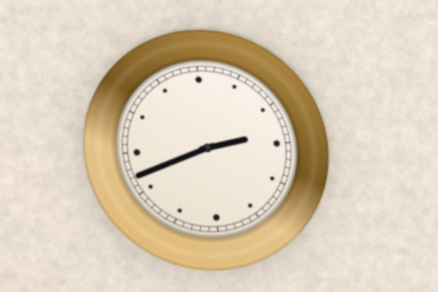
2,42
